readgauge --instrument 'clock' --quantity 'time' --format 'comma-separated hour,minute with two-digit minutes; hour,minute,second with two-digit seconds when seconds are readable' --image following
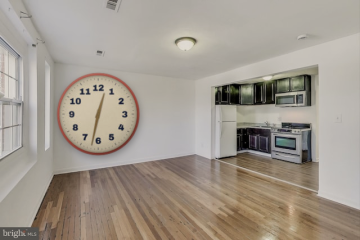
12,32
